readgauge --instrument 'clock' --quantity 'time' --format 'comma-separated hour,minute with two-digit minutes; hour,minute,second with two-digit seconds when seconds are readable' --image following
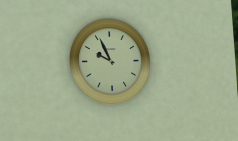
9,56
